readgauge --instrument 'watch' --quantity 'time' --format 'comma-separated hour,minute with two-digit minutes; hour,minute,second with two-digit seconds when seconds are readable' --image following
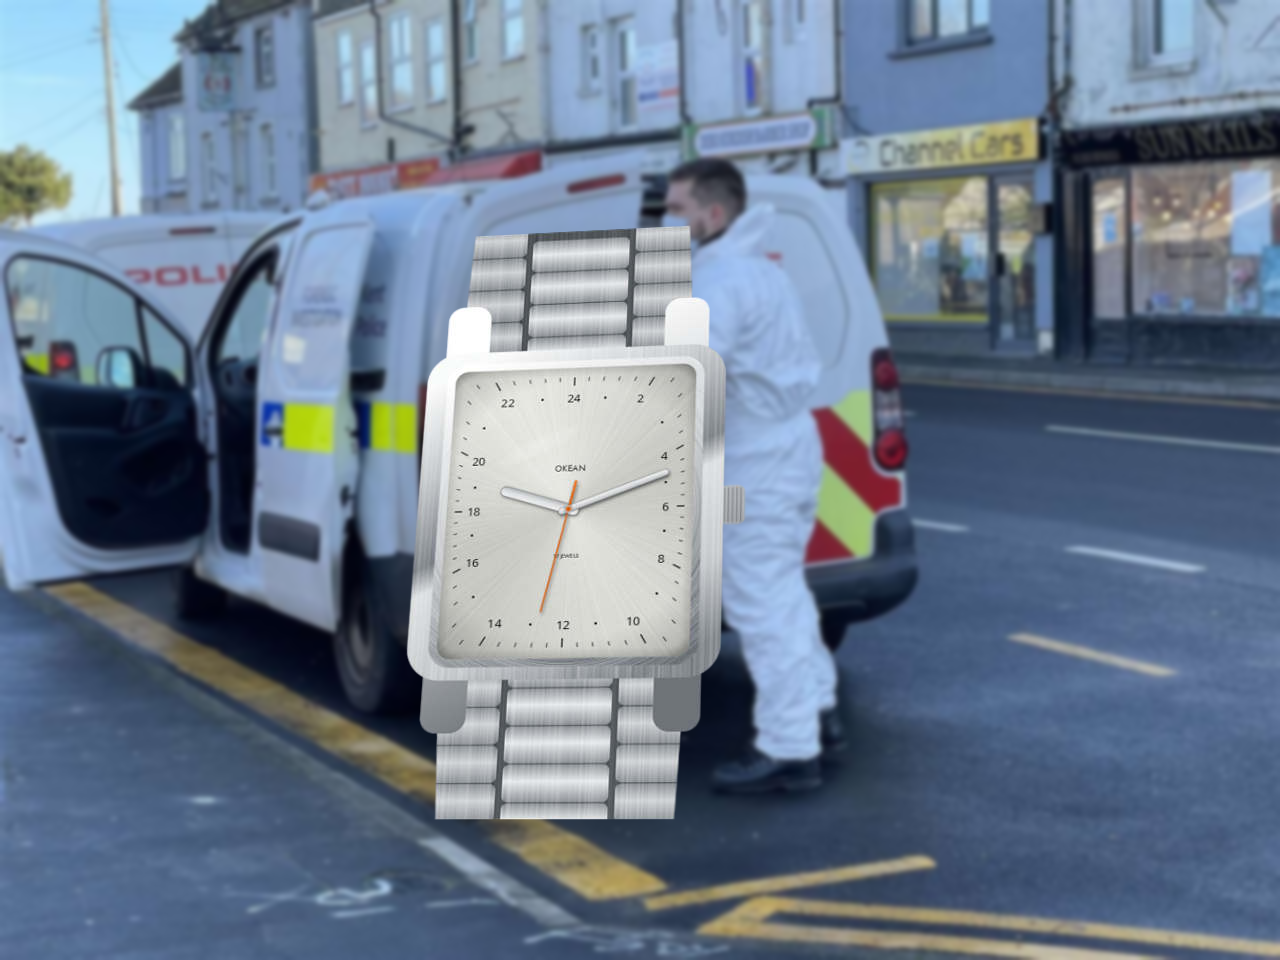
19,11,32
